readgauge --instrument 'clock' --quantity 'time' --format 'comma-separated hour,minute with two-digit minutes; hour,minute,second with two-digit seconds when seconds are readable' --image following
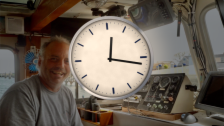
12,17
